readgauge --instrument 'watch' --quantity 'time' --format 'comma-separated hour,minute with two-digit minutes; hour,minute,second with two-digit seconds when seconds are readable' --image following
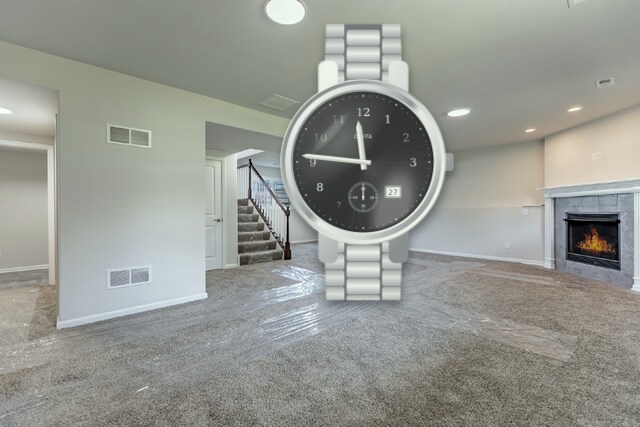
11,46
